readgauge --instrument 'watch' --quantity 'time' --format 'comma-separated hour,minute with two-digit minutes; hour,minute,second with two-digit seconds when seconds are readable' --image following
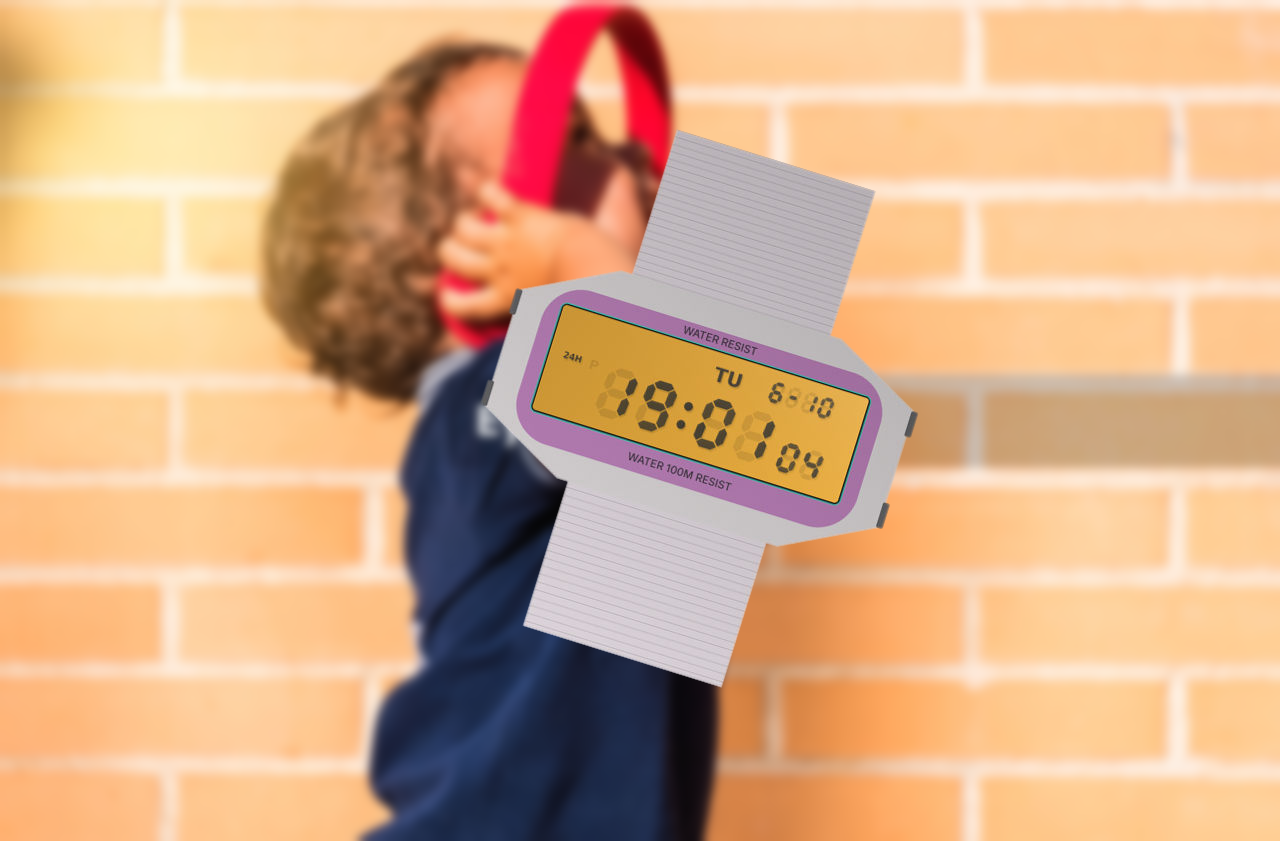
19,01,04
